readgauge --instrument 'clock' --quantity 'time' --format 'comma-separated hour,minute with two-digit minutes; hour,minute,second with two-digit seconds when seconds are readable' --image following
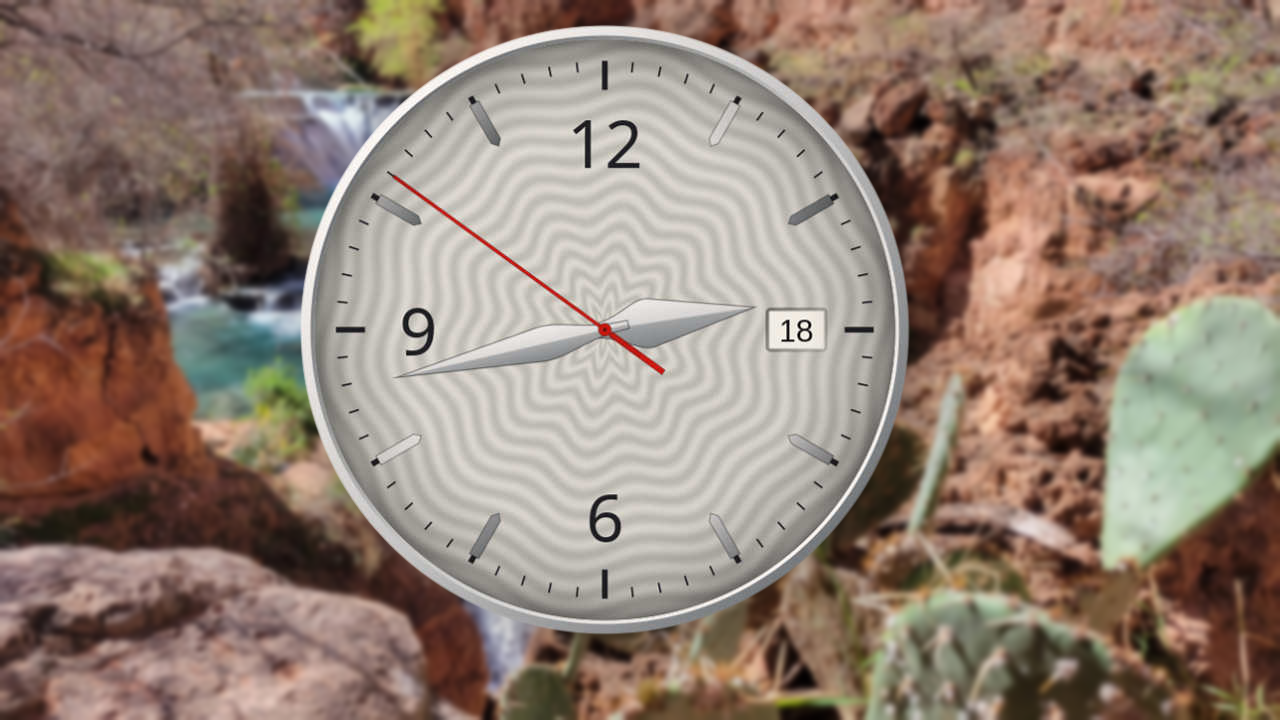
2,42,51
